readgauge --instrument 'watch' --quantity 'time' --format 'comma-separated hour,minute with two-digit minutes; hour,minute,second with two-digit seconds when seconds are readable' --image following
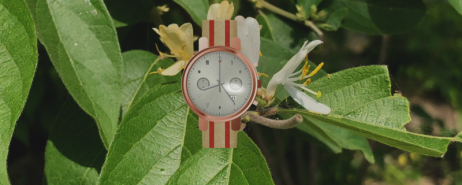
8,24
